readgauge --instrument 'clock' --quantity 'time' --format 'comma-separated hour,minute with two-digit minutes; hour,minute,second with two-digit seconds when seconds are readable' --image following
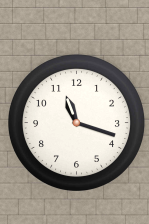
11,18
